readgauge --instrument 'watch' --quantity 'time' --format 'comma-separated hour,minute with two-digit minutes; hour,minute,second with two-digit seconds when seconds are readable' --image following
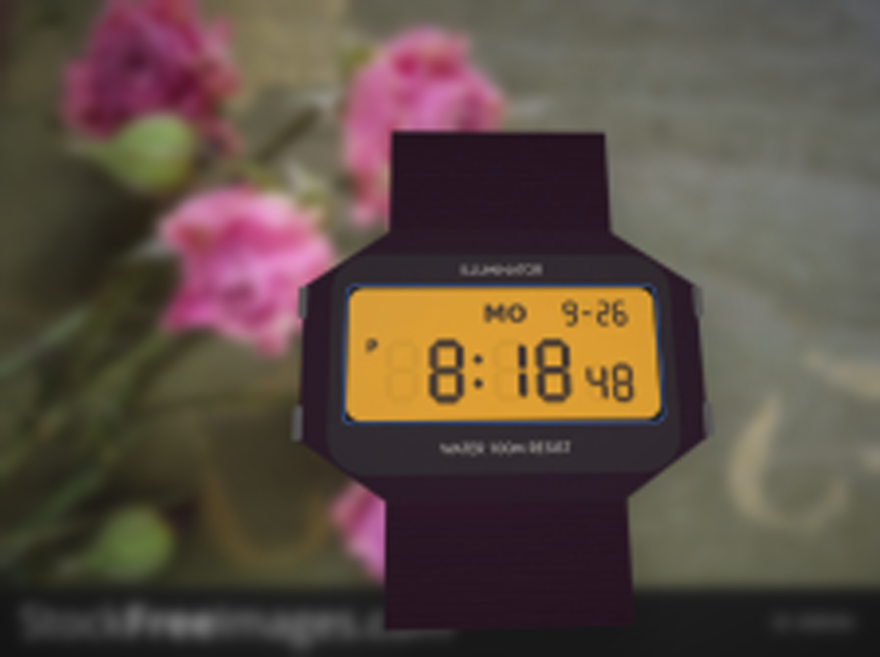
8,18,48
